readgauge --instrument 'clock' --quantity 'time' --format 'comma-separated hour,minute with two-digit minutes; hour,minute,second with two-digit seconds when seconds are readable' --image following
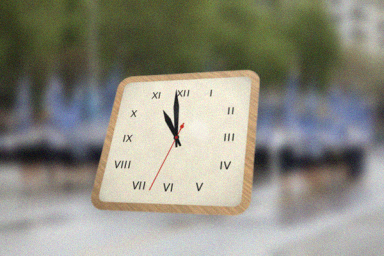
10,58,33
